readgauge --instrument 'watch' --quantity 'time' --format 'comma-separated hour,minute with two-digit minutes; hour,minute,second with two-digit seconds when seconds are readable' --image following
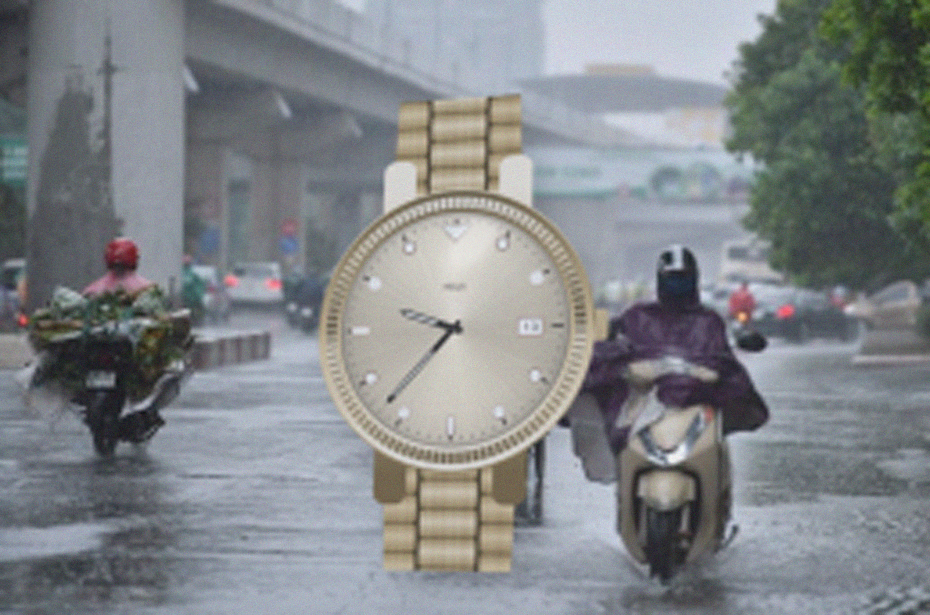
9,37
